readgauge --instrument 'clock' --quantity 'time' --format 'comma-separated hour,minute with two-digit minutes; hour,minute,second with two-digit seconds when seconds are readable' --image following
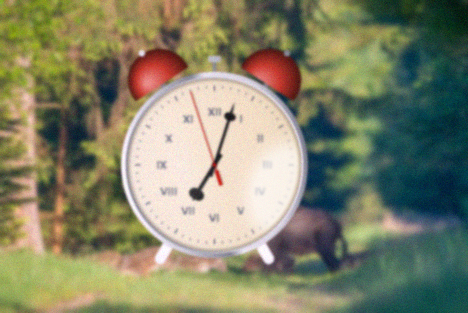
7,02,57
